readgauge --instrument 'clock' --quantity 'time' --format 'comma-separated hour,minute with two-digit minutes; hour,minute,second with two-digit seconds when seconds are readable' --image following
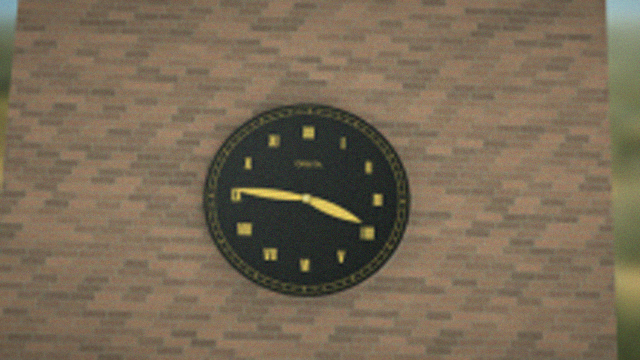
3,46
